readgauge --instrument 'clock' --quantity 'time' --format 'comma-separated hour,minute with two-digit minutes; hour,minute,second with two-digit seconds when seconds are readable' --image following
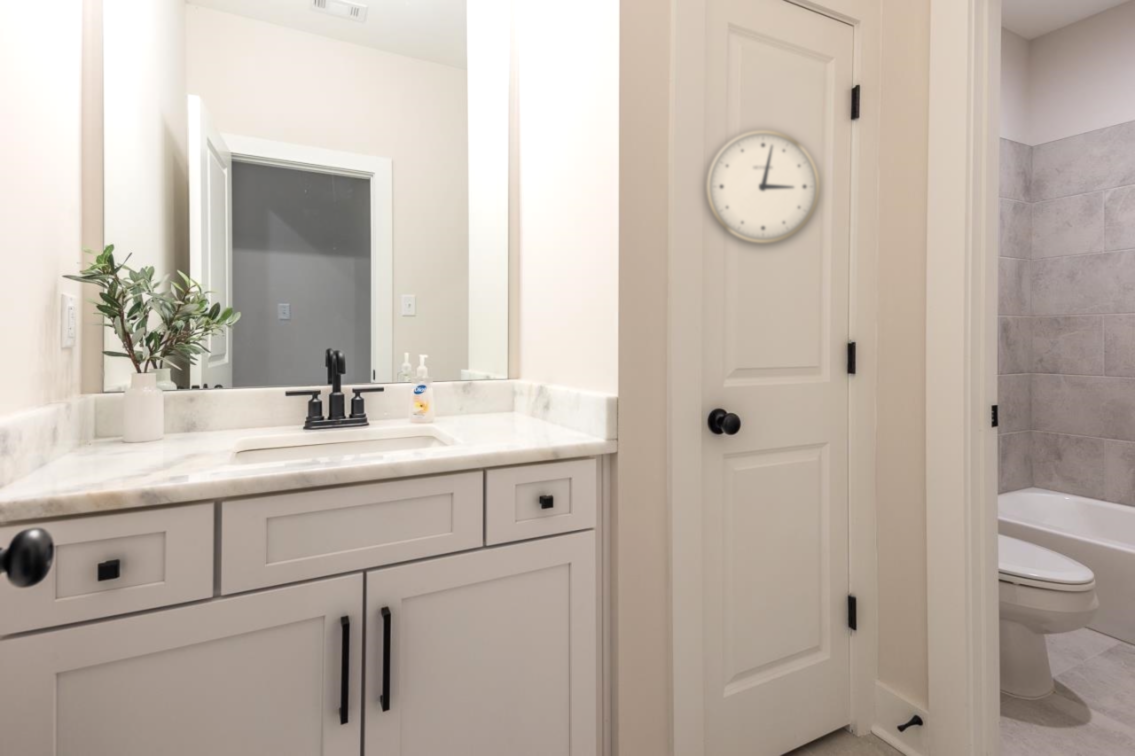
3,02
